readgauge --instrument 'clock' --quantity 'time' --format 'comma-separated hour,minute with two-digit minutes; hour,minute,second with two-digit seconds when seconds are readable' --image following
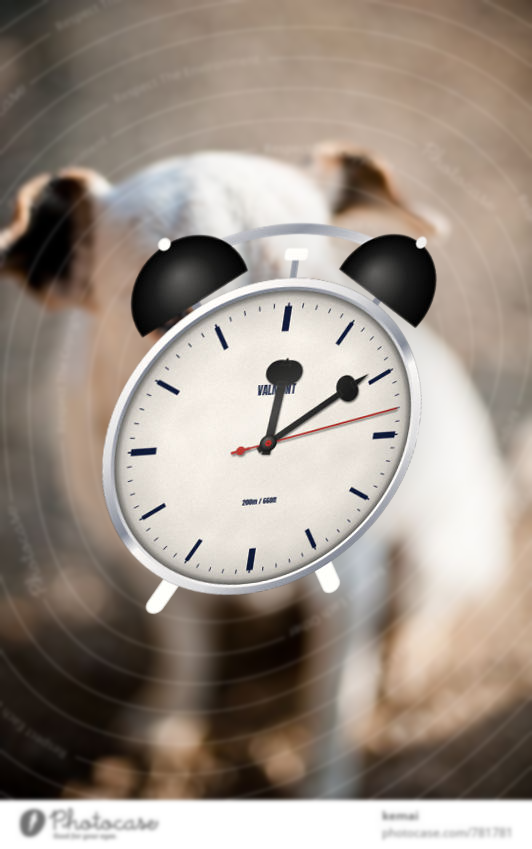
12,09,13
